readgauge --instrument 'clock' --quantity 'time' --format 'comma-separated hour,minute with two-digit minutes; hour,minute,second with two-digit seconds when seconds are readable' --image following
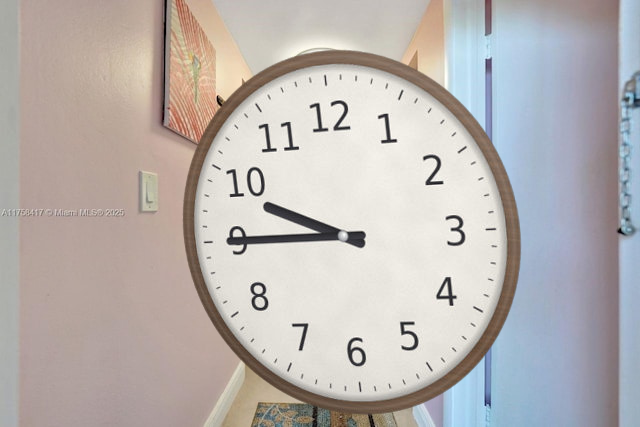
9,45
